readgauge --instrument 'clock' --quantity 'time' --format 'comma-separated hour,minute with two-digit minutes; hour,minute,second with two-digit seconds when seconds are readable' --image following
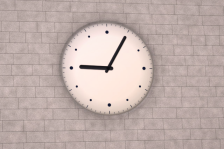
9,05
